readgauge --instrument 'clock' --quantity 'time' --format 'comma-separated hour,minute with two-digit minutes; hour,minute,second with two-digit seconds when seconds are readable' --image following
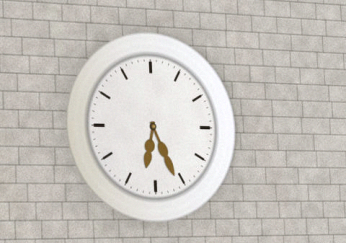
6,26
